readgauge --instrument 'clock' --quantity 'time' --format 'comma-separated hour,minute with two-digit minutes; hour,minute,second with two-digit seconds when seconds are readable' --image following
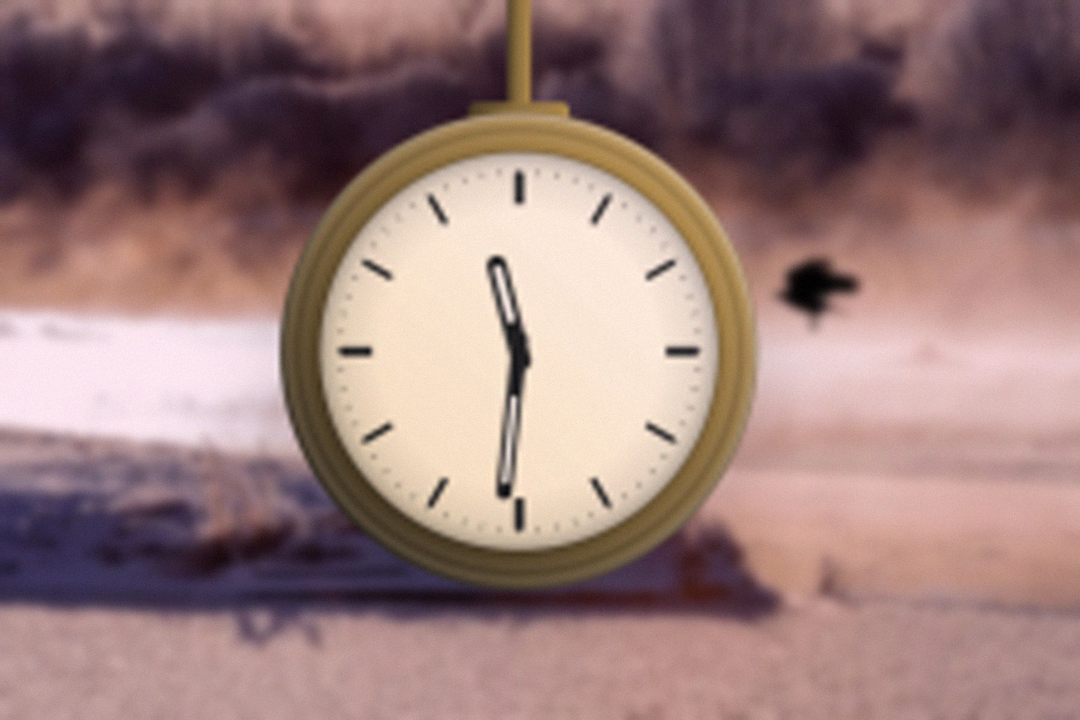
11,31
